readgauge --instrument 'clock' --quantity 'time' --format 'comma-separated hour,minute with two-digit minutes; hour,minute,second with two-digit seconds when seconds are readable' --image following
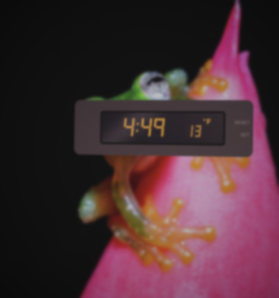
4,49
